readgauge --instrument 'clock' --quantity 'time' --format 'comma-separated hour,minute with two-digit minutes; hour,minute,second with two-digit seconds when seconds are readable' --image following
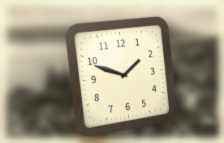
1,49
